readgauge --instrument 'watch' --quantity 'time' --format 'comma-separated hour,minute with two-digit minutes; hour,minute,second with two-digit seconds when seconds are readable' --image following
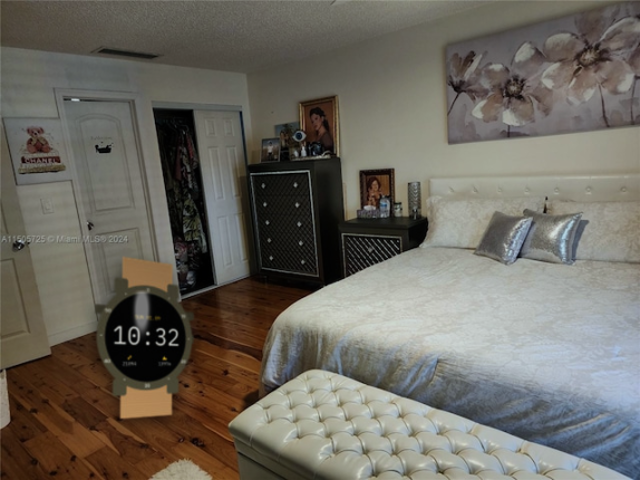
10,32
